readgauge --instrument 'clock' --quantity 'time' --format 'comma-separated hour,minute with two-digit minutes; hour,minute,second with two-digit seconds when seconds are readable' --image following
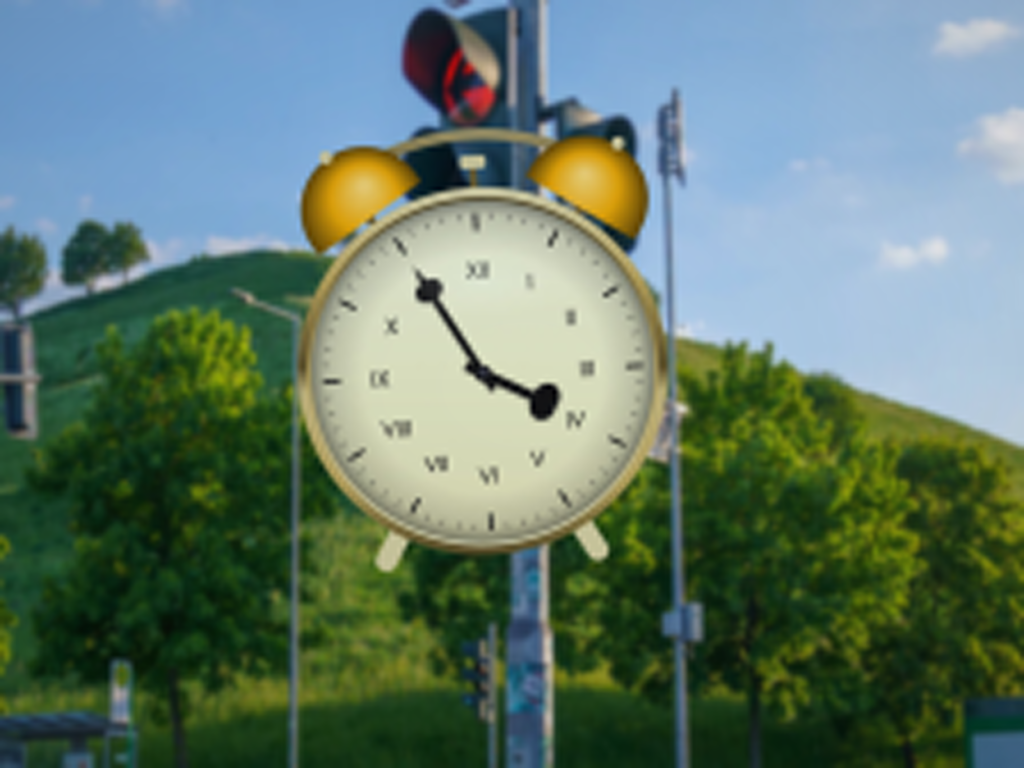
3,55
